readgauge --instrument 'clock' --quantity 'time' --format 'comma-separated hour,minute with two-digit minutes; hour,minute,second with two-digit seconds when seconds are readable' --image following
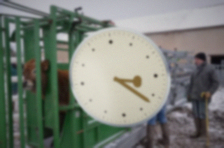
3,22
